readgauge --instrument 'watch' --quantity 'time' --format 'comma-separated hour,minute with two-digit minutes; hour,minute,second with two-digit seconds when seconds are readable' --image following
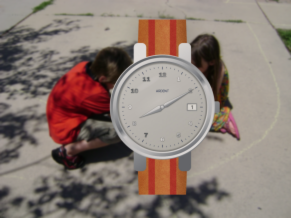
8,10
